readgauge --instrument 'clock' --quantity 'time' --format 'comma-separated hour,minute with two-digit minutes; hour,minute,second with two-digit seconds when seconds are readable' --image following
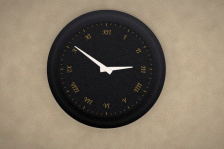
2,51
